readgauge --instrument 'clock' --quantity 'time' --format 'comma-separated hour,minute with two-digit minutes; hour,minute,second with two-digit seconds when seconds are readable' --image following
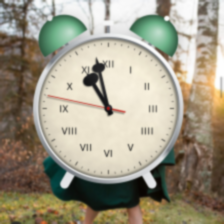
10,57,47
